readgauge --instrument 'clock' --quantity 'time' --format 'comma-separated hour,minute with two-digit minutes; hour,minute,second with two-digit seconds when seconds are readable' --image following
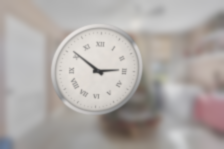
2,51
